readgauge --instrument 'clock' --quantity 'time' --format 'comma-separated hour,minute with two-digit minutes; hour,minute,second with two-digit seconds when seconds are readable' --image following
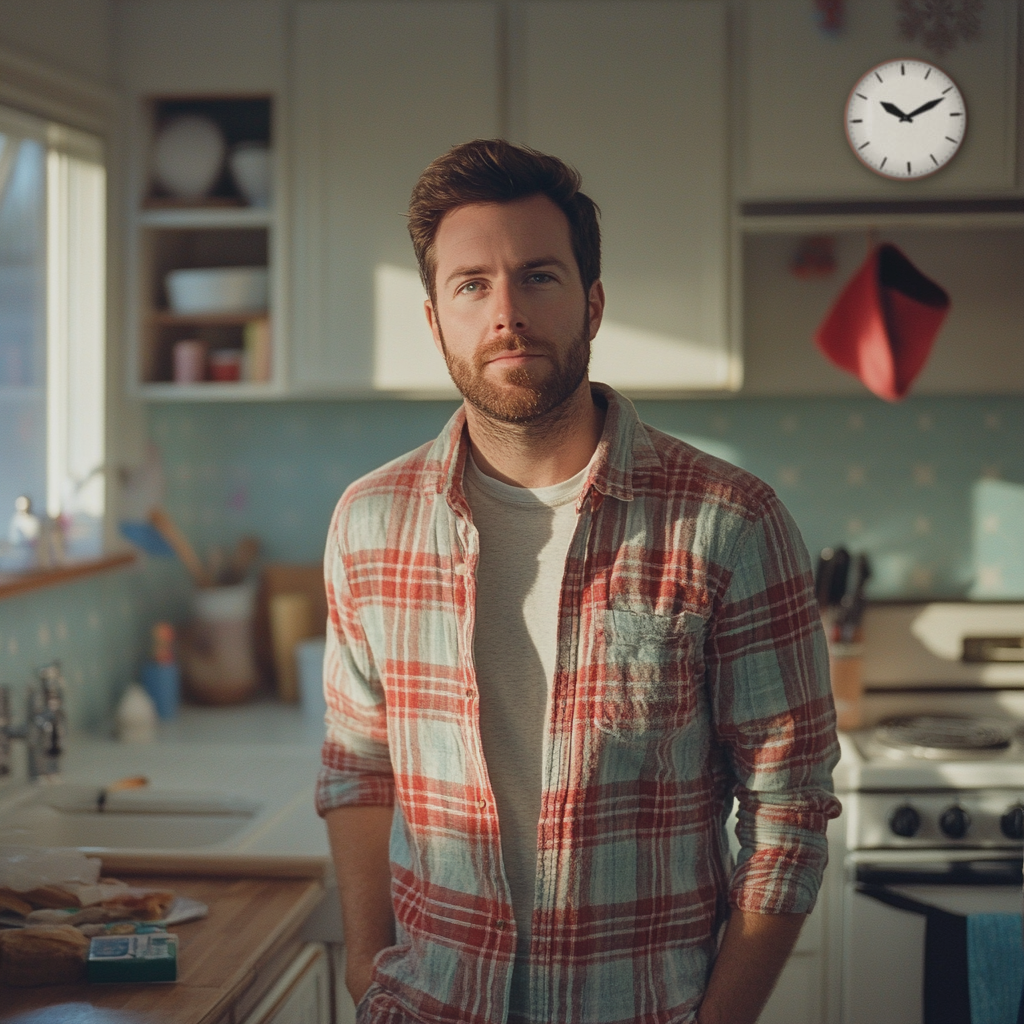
10,11
